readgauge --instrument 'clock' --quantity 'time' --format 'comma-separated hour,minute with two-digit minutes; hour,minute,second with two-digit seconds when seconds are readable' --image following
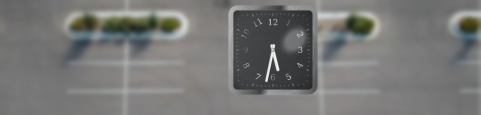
5,32
